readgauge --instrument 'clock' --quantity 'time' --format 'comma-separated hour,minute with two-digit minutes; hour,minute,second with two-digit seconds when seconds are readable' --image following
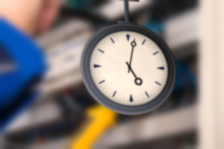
5,02
